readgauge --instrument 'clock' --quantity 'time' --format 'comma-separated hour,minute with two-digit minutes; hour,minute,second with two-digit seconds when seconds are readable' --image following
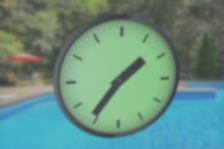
1,36
